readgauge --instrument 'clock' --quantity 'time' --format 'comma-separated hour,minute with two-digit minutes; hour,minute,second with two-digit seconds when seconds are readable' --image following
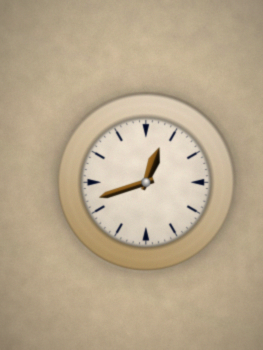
12,42
